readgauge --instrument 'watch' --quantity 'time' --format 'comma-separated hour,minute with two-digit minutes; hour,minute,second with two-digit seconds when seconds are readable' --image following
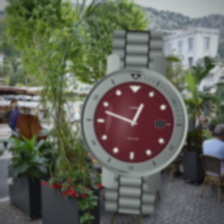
12,48
